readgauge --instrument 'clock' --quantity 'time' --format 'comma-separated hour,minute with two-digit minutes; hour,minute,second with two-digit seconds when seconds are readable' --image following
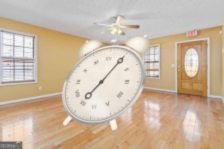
7,05
